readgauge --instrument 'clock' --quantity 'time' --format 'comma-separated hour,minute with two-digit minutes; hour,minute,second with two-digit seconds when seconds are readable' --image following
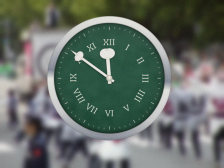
11,51
